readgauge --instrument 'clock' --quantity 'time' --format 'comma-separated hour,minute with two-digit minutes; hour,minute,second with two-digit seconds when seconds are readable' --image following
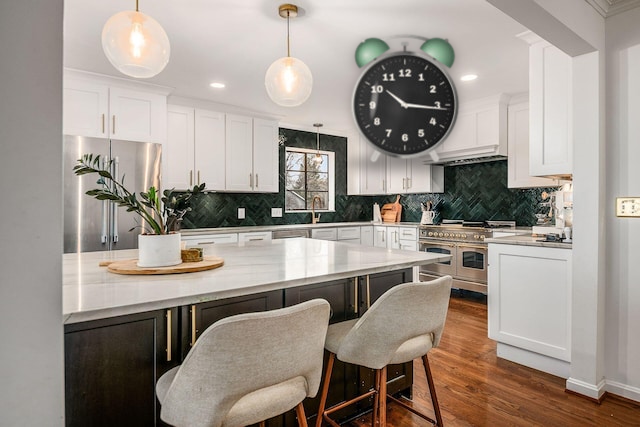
10,16
